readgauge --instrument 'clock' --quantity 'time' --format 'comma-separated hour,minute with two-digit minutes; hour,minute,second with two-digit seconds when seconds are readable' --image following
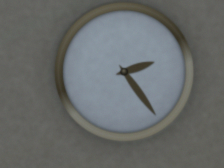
2,24
